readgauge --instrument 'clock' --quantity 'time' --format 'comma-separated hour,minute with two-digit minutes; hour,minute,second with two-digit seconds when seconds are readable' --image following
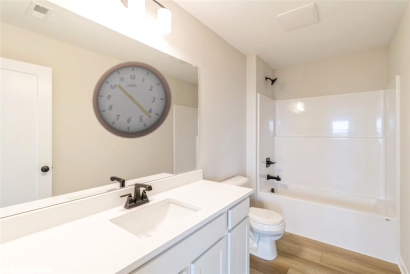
10,22
